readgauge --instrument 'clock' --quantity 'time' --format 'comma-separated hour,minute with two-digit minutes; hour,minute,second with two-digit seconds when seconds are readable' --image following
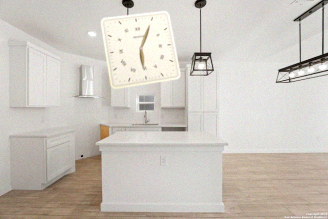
6,05
